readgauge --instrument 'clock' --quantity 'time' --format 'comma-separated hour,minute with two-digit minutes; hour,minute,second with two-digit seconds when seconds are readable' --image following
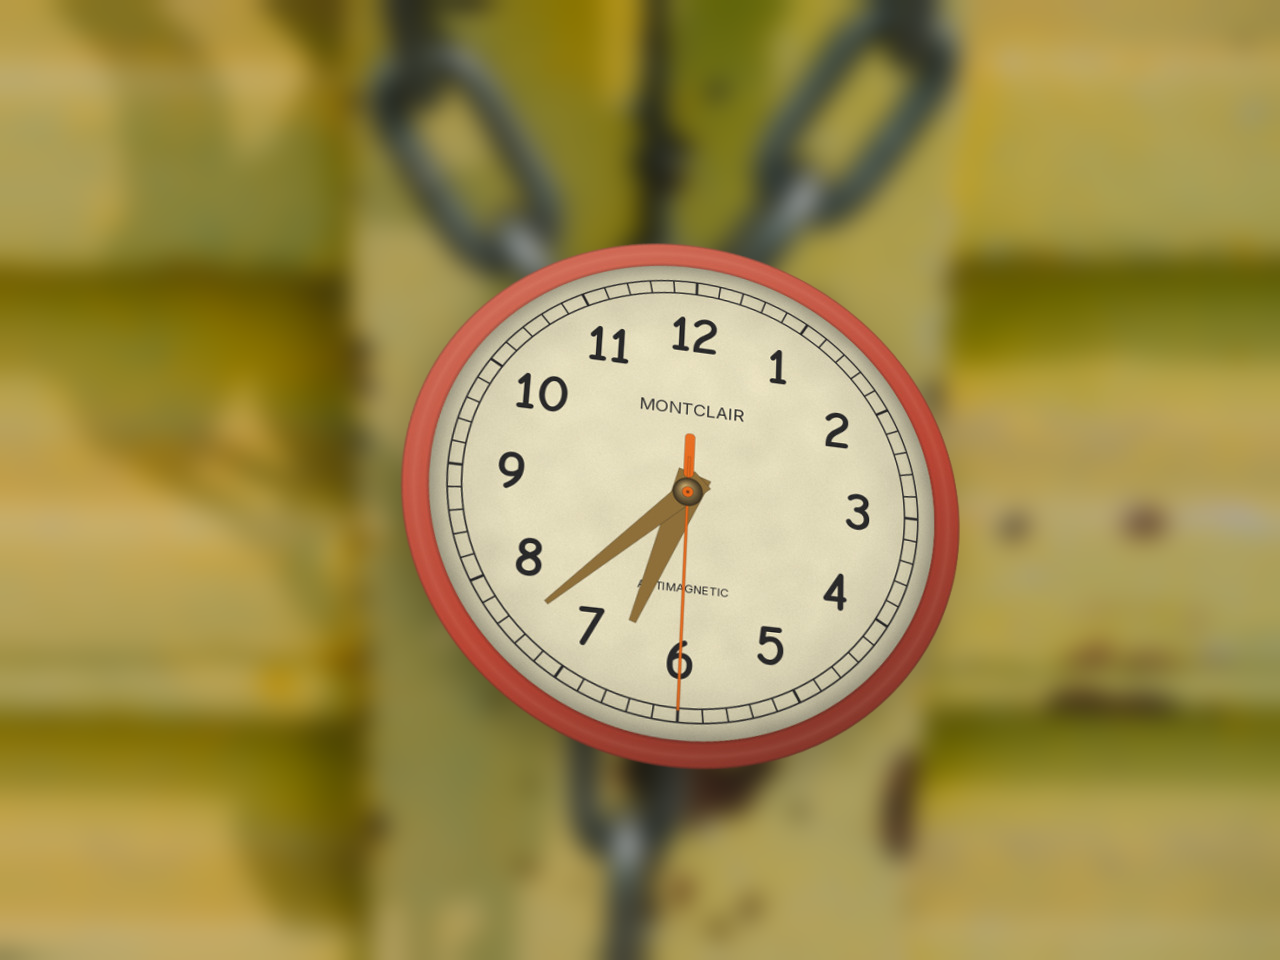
6,37,30
